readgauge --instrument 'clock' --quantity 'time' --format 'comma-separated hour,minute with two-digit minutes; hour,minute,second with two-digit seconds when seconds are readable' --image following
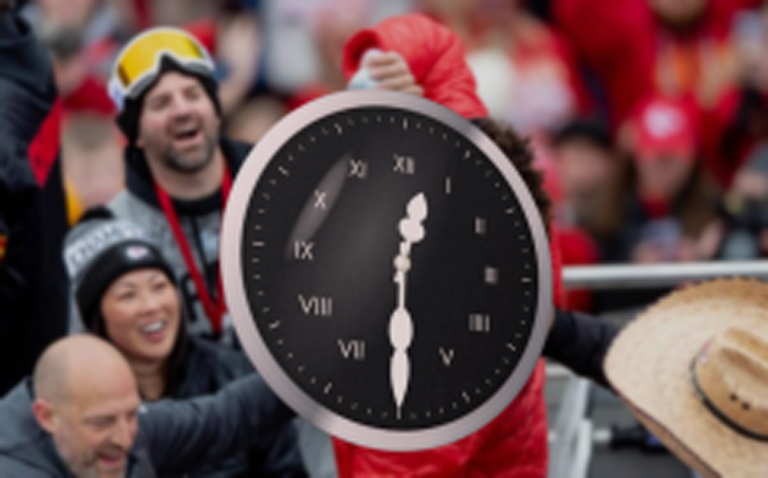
12,30
